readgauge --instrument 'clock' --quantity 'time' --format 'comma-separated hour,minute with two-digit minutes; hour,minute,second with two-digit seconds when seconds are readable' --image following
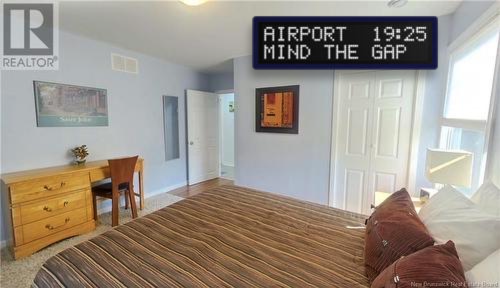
19,25
